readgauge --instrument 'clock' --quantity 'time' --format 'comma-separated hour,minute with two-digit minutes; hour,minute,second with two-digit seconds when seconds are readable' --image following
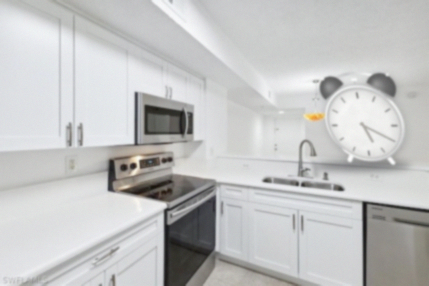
5,20
